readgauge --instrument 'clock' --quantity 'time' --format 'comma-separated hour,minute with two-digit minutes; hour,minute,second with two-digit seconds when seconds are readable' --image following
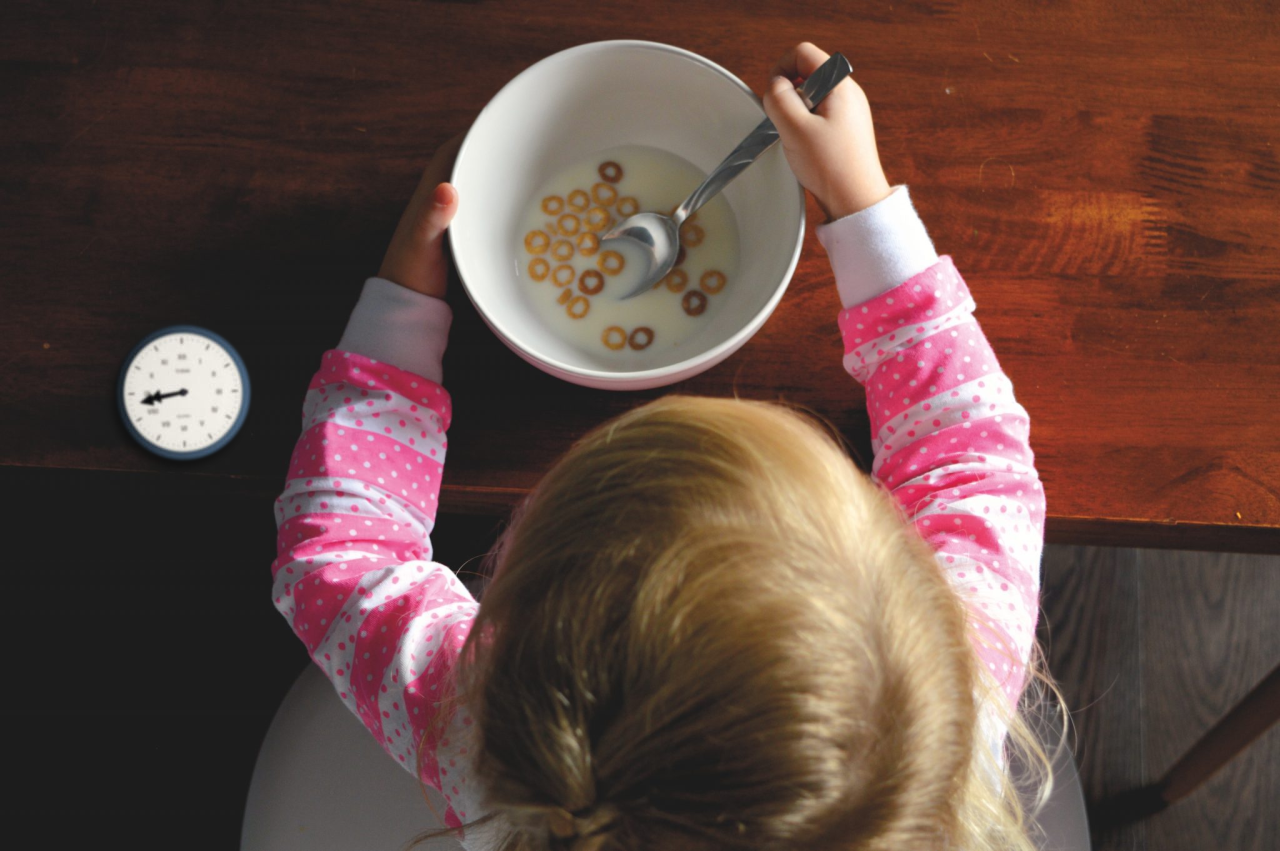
8,43
